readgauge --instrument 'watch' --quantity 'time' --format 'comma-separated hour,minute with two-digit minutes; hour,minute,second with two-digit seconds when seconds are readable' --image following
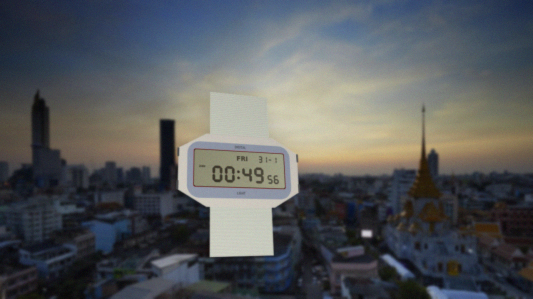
0,49,56
